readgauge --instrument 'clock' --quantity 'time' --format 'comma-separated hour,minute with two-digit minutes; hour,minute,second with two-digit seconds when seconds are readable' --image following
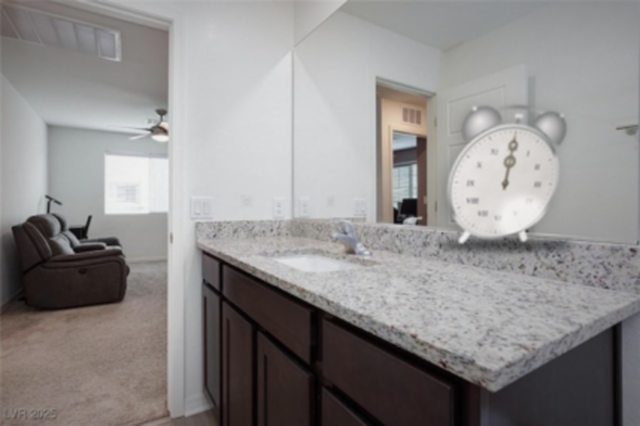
12,00
